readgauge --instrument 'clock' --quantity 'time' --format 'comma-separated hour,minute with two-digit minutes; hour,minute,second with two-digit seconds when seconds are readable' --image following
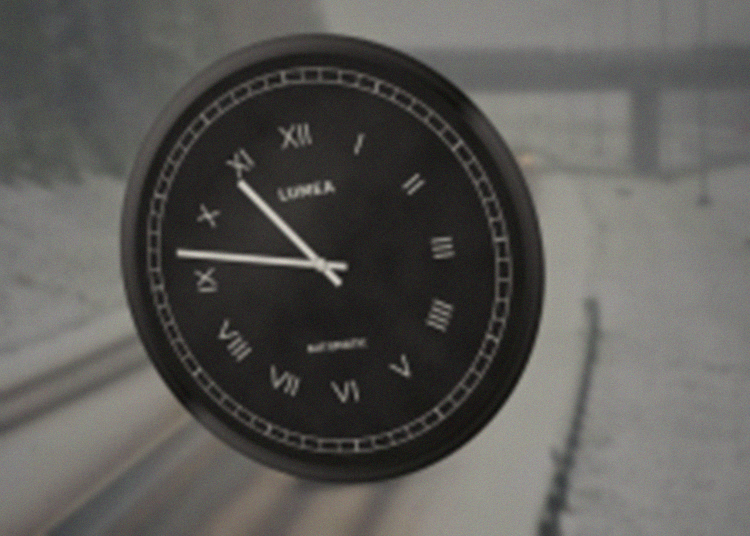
10,47
